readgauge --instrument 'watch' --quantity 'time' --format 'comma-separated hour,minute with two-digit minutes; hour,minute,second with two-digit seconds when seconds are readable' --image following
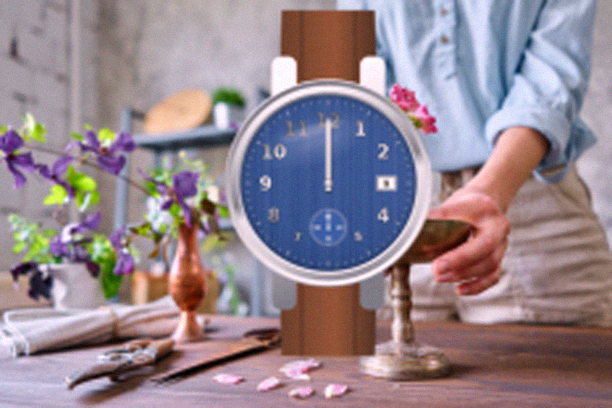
12,00
